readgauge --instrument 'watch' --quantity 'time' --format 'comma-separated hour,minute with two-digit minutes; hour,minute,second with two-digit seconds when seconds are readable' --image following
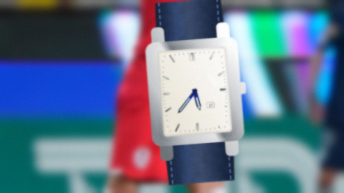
5,37
